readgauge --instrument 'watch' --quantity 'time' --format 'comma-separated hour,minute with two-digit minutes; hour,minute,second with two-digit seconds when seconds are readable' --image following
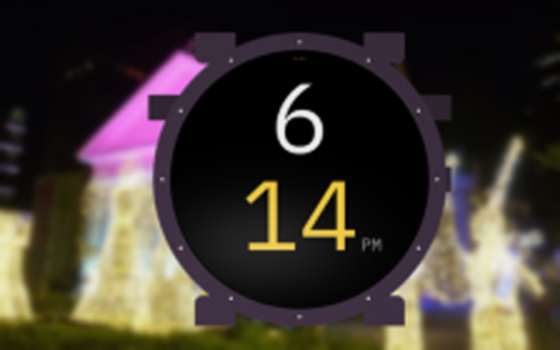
6,14
